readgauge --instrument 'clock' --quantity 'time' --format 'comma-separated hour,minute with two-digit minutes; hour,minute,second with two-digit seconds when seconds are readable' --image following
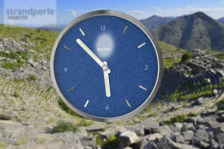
5,53
